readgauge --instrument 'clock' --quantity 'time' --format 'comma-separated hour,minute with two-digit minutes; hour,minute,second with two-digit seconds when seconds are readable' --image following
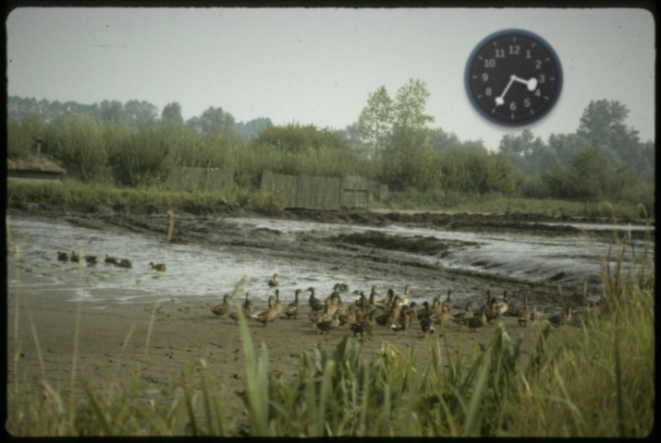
3,35
